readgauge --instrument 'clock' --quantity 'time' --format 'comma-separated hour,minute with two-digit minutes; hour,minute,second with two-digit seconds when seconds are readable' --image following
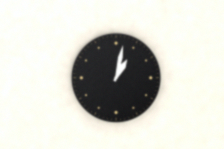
1,02
